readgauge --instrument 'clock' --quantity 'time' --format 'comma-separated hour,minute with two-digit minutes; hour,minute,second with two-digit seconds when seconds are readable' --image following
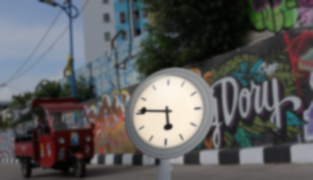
5,46
